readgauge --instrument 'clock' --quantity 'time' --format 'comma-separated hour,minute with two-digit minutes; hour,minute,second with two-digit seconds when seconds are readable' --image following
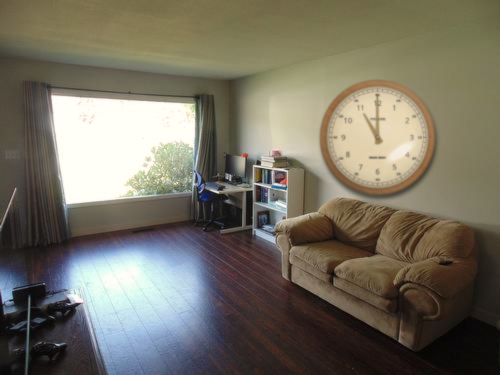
11,00
